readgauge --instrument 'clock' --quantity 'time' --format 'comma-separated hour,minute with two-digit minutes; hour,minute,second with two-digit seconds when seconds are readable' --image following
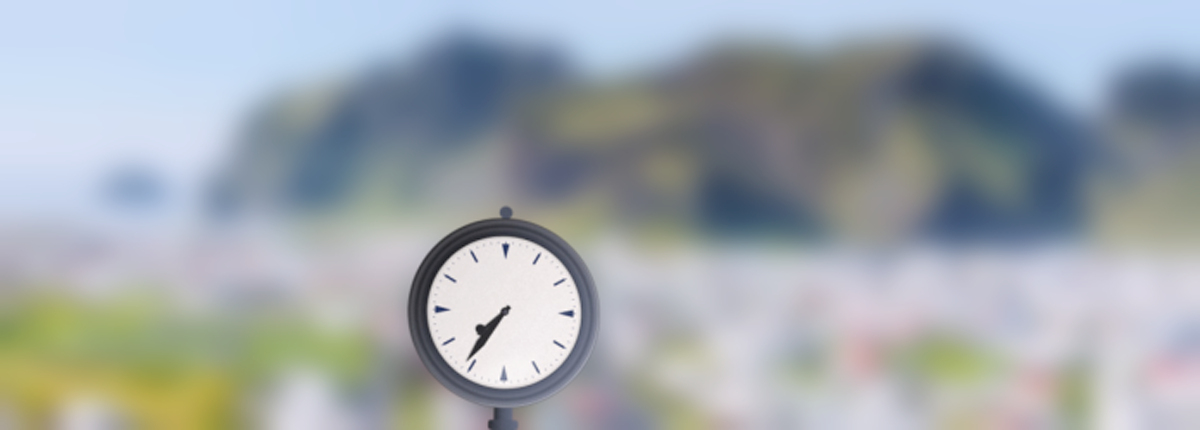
7,36
